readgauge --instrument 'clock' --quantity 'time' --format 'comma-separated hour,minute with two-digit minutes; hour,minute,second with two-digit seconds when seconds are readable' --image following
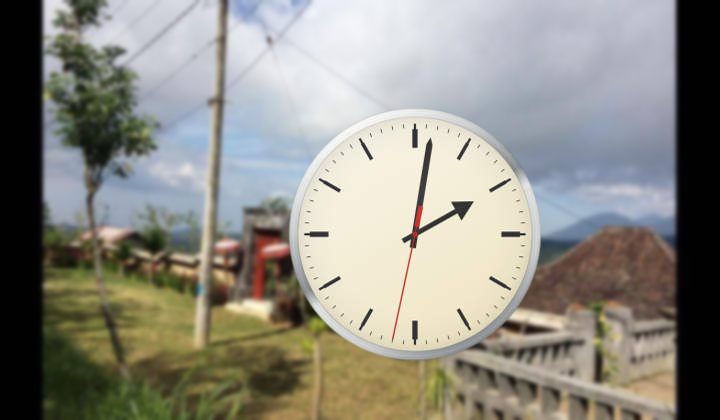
2,01,32
